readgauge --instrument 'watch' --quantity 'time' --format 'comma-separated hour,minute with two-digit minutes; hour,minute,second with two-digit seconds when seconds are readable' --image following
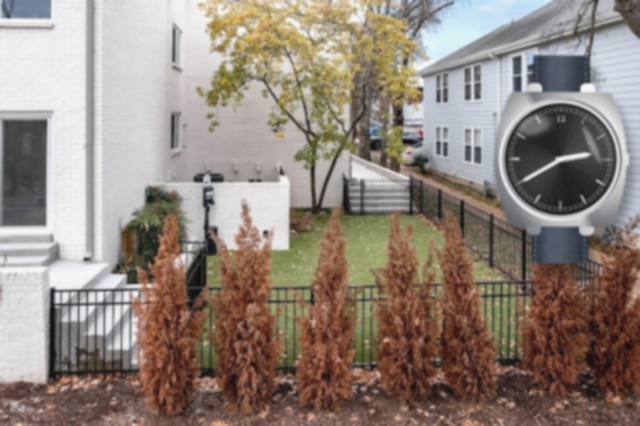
2,40
